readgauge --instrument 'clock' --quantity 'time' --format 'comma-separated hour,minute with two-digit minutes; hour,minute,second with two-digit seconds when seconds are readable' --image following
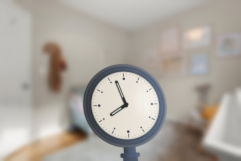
7,57
